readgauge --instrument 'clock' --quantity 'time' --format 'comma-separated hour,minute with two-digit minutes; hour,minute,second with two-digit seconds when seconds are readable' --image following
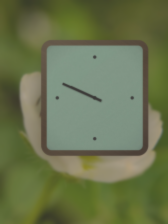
9,49
